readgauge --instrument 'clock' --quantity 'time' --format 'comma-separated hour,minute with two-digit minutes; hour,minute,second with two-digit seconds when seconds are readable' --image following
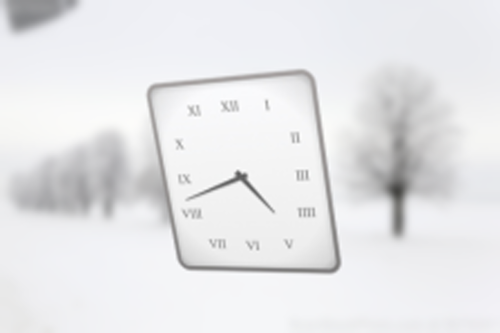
4,42
